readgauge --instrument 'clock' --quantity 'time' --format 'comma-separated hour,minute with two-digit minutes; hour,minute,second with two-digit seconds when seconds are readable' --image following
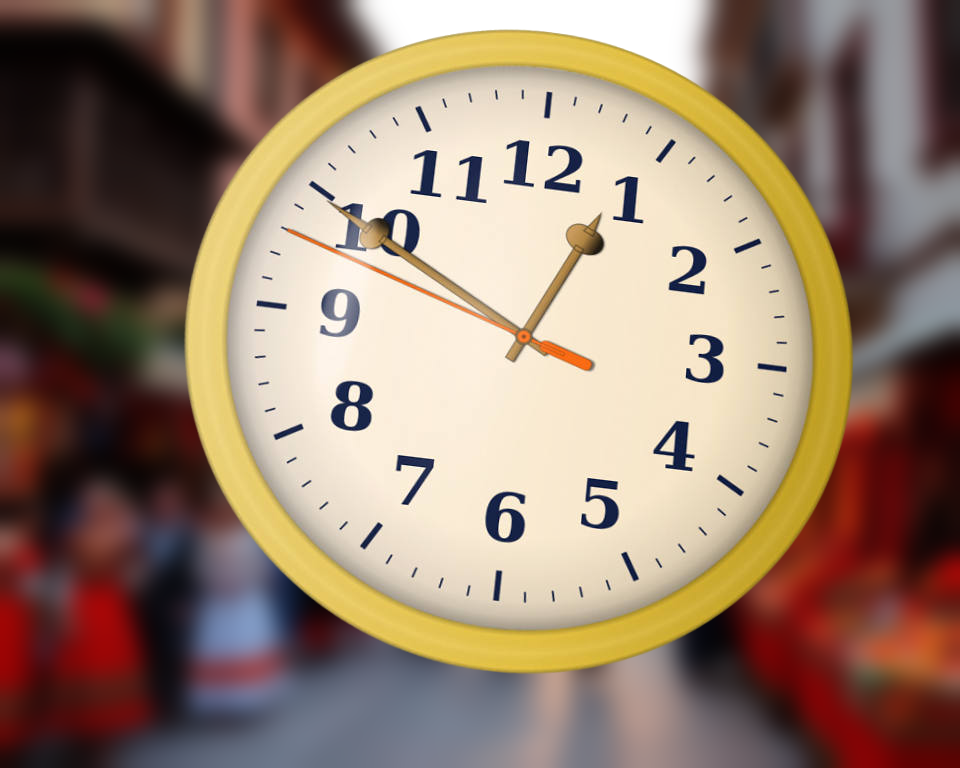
12,49,48
